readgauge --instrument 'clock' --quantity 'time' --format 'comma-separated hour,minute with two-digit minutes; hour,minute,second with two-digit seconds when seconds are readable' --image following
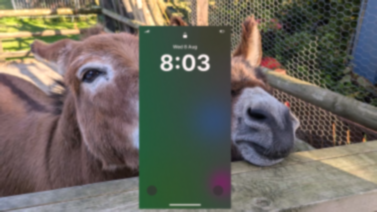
8,03
